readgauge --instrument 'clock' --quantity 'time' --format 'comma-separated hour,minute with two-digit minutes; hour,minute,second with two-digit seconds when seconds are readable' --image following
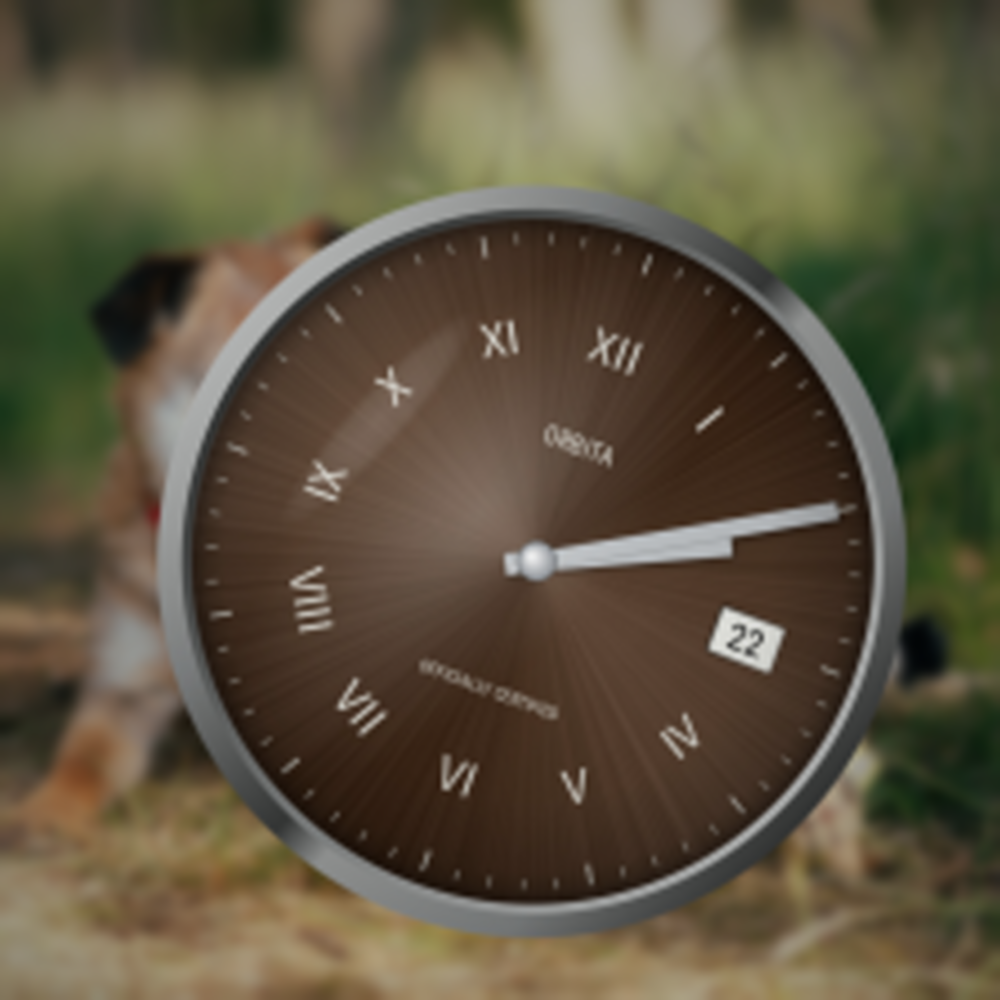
2,10
